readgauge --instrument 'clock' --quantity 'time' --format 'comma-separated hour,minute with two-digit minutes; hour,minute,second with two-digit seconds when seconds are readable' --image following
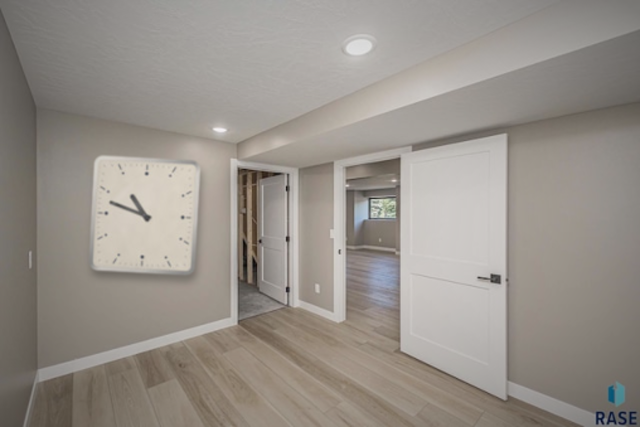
10,48
